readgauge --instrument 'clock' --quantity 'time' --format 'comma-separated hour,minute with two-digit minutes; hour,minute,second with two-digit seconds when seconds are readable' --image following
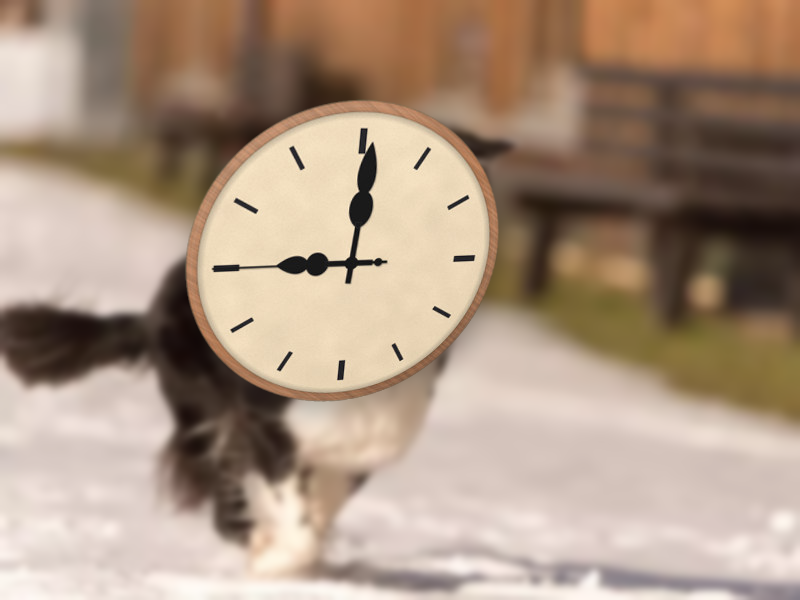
9,00,45
